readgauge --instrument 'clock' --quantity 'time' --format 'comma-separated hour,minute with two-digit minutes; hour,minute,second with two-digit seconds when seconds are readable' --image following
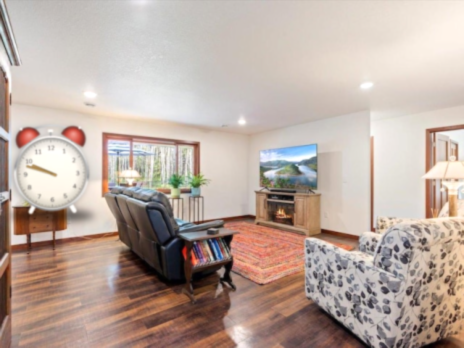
9,48
